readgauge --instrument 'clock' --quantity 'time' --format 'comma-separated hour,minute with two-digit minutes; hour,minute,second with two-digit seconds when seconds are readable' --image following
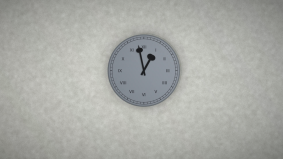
12,58
